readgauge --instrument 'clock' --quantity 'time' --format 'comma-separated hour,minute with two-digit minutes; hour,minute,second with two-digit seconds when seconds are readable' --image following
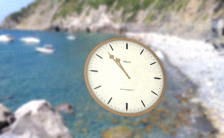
10,53
